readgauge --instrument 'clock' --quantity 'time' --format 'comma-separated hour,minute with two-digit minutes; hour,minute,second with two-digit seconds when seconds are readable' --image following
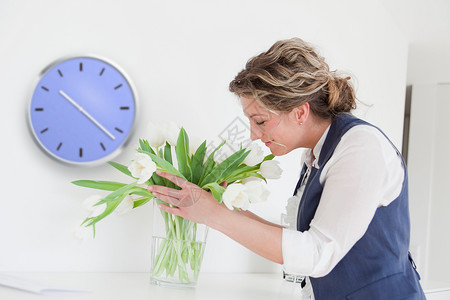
10,22
